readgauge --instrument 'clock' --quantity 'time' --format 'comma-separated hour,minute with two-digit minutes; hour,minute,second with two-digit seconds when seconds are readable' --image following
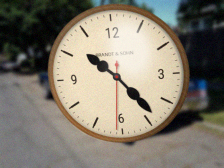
10,23,31
